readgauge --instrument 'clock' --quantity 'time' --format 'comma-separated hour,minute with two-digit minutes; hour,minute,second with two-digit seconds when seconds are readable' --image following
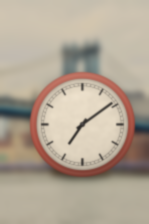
7,09
